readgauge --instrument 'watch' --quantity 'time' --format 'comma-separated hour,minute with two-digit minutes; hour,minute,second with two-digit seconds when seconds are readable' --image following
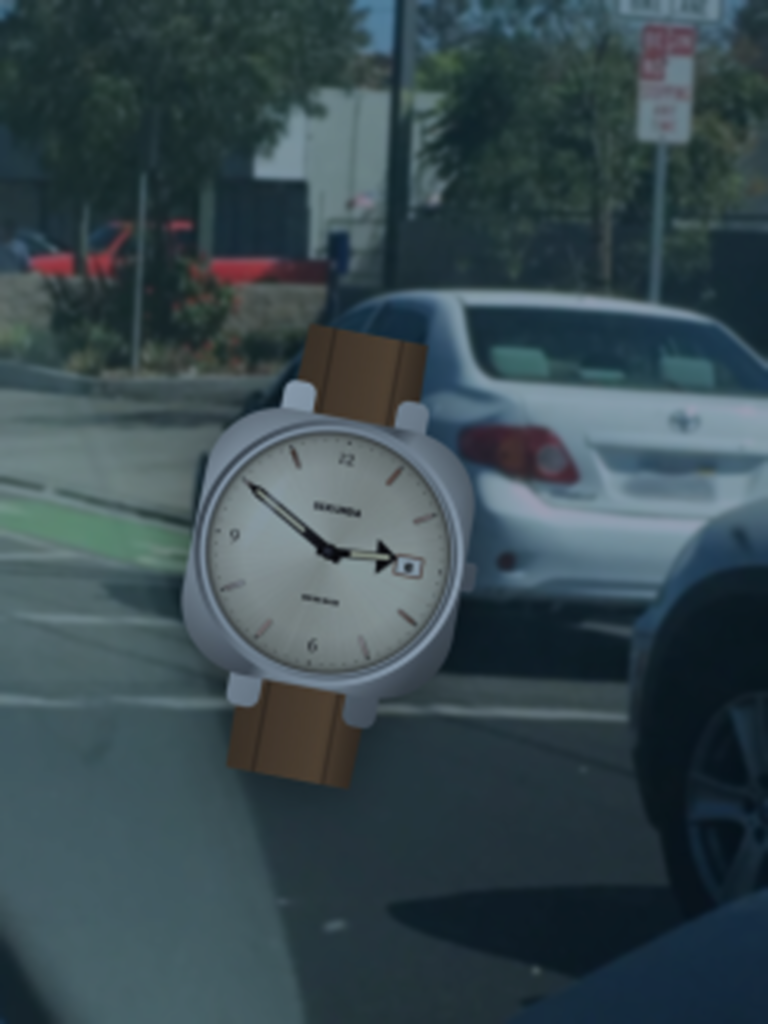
2,50
